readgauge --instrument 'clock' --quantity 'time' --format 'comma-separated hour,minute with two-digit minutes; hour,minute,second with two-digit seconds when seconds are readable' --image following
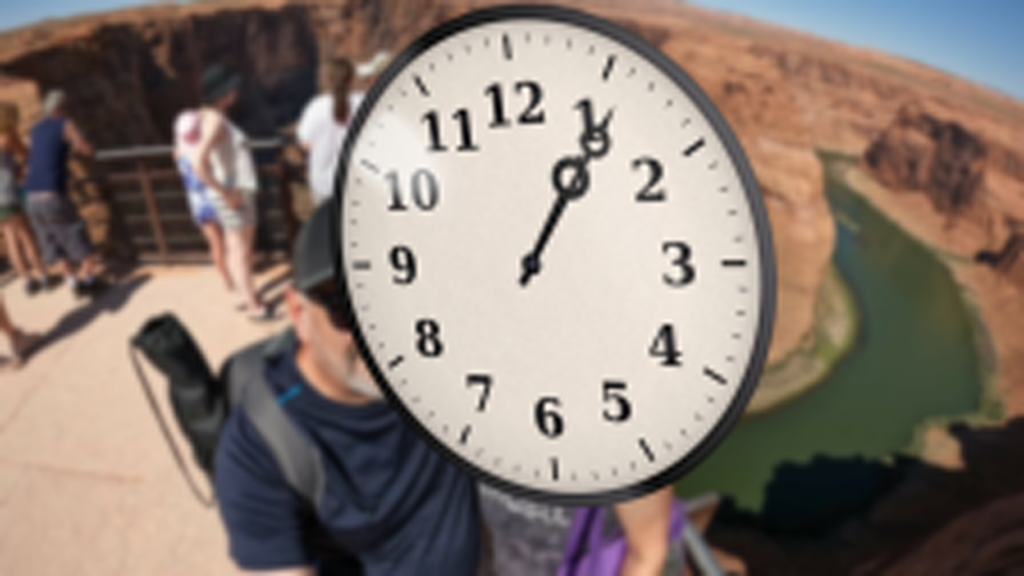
1,06
